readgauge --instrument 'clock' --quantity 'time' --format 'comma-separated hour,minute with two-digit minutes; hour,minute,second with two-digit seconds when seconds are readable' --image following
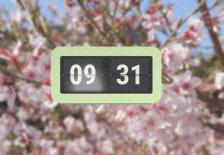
9,31
